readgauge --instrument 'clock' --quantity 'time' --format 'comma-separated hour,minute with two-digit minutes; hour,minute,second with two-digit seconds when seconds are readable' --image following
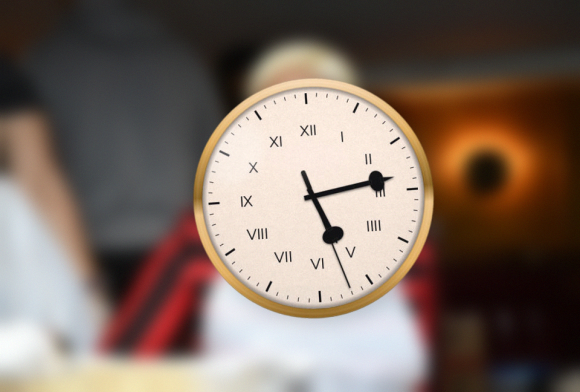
5,13,27
